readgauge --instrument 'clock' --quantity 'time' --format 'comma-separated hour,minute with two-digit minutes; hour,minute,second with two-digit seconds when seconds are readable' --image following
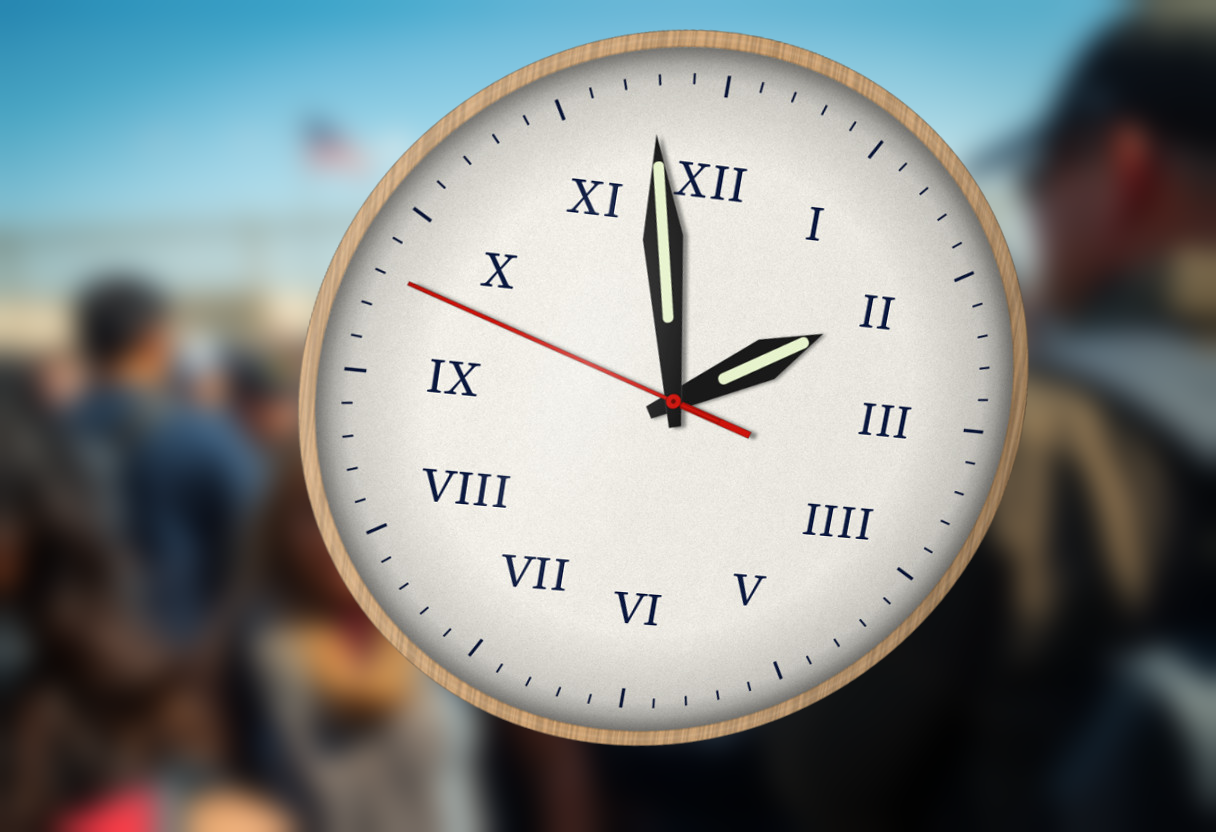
1,57,48
